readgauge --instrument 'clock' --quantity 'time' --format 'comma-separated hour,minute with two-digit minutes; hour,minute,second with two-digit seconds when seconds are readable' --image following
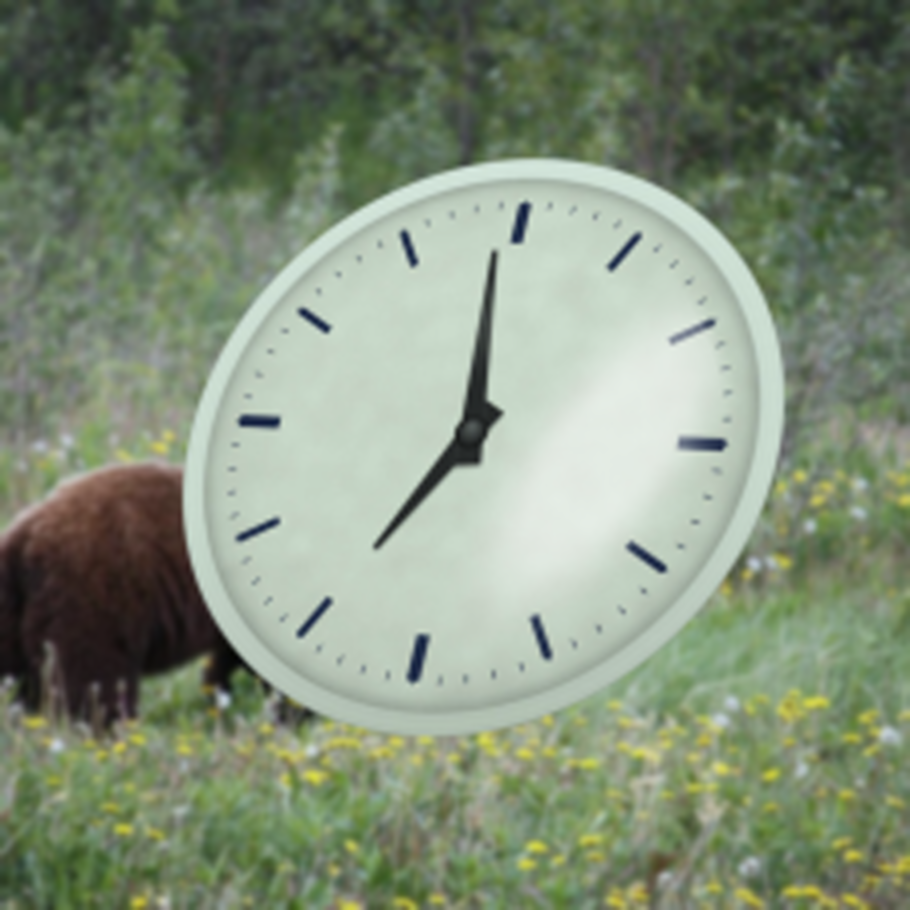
6,59
